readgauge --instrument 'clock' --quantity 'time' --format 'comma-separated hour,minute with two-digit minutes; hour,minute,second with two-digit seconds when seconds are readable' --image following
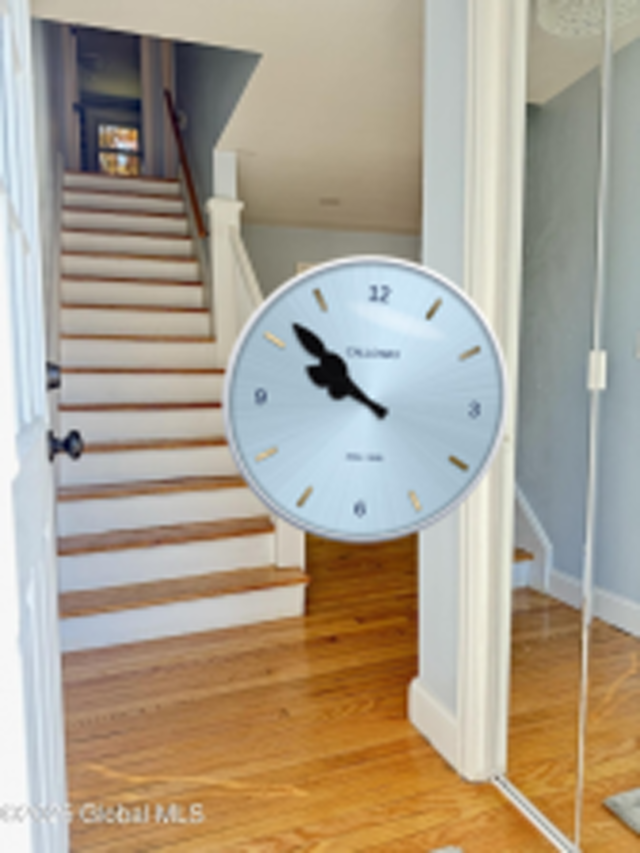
9,52
